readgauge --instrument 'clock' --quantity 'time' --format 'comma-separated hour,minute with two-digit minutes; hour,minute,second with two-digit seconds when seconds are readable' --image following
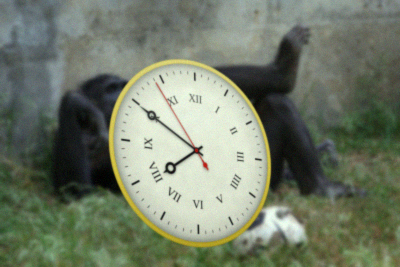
7,49,54
